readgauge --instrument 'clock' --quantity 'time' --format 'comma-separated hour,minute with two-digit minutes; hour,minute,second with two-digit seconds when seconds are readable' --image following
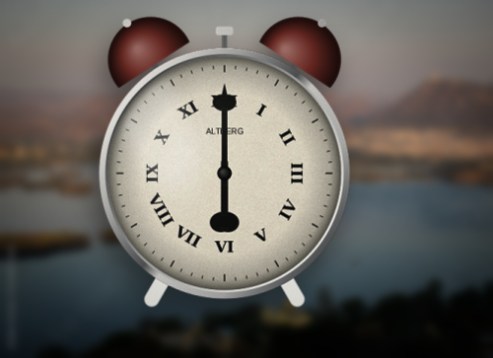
6,00
